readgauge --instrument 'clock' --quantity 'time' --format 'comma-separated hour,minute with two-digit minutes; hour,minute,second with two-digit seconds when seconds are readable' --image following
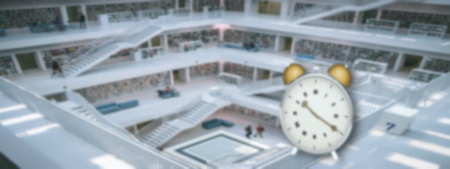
10,20
